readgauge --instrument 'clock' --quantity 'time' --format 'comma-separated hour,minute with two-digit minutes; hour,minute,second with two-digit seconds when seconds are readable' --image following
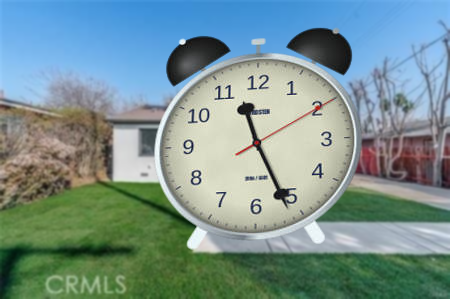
11,26,10
